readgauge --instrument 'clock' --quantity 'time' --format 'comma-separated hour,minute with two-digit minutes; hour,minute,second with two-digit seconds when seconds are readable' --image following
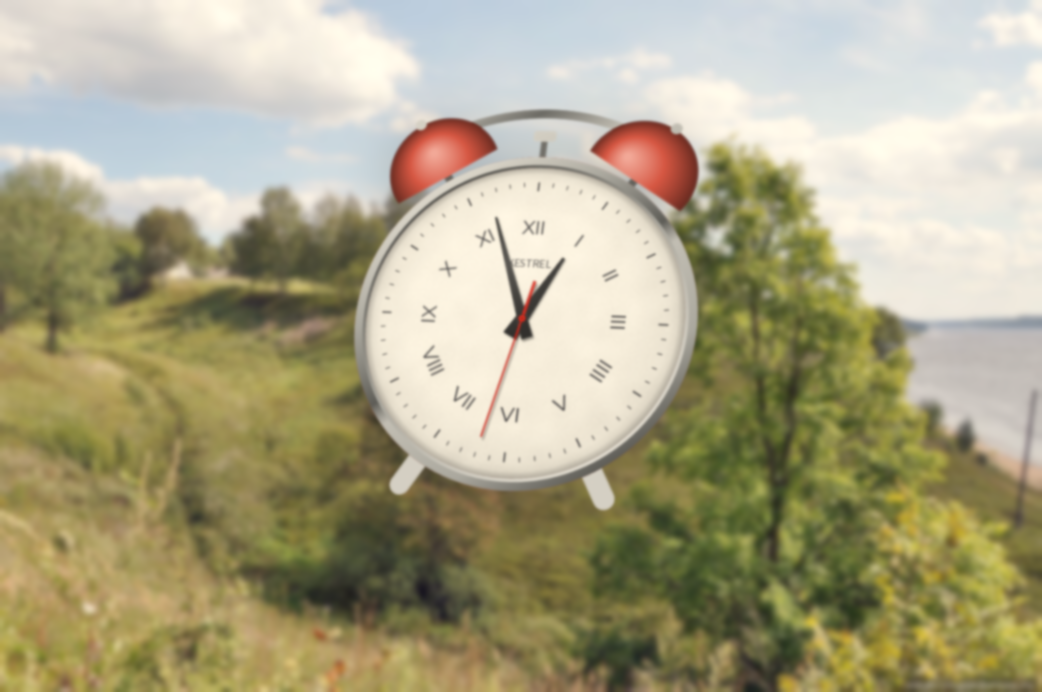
12,56,32
